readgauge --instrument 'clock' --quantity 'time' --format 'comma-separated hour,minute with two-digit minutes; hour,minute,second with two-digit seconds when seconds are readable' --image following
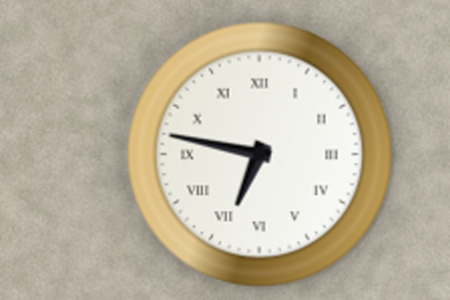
6,47
